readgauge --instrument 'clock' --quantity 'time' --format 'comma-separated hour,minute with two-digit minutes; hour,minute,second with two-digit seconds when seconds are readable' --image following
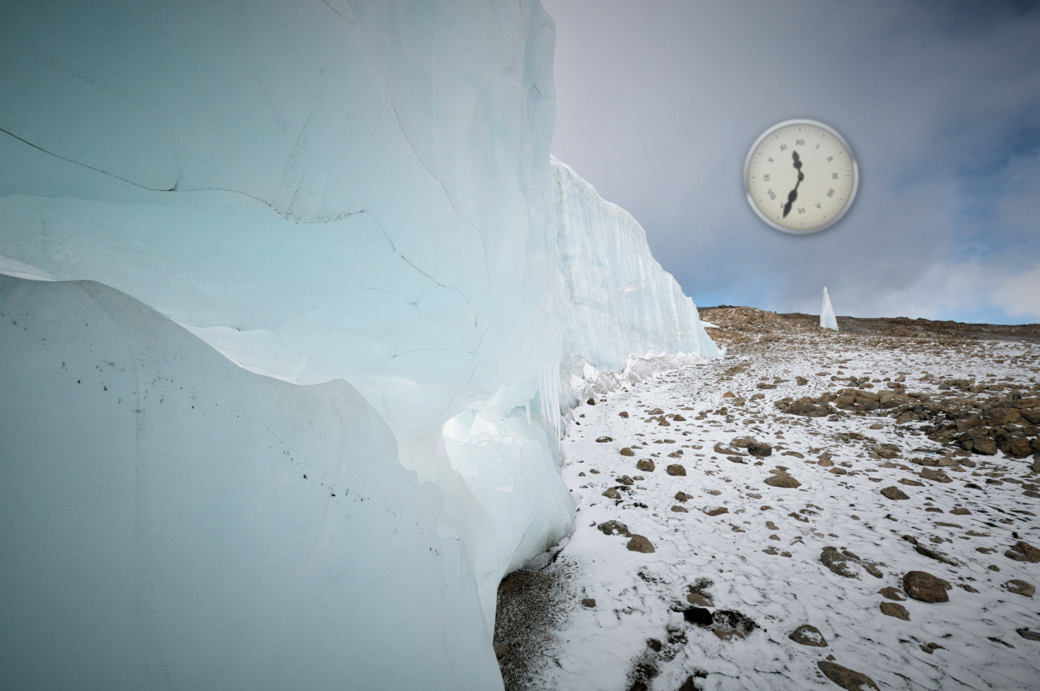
11,34
